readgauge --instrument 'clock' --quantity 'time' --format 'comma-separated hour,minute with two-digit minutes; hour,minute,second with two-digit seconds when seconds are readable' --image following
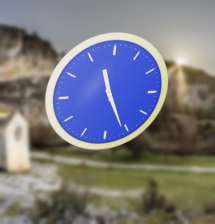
11,26
